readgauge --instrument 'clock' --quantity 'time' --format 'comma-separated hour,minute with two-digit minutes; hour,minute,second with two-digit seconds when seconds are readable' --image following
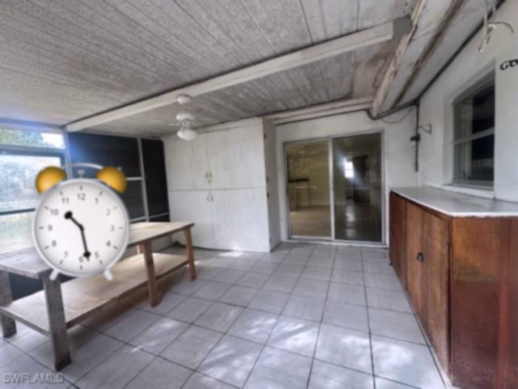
10,28
